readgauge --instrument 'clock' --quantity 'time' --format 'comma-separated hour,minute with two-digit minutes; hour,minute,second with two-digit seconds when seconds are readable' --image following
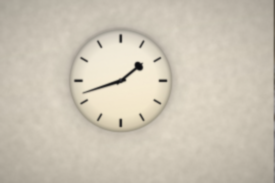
1,42
